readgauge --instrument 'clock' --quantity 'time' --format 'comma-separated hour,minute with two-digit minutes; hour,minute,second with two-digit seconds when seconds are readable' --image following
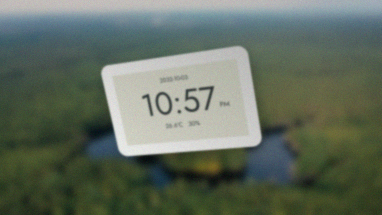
10,57
